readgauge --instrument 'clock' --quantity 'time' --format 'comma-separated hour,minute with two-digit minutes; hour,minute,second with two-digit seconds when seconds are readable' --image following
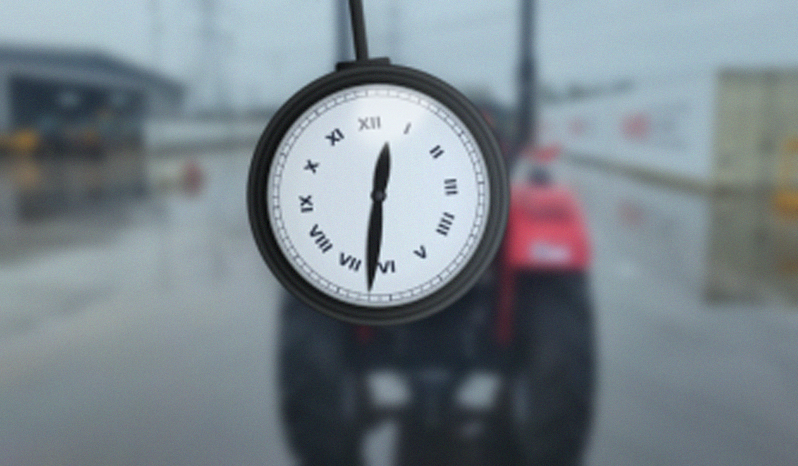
12,32
